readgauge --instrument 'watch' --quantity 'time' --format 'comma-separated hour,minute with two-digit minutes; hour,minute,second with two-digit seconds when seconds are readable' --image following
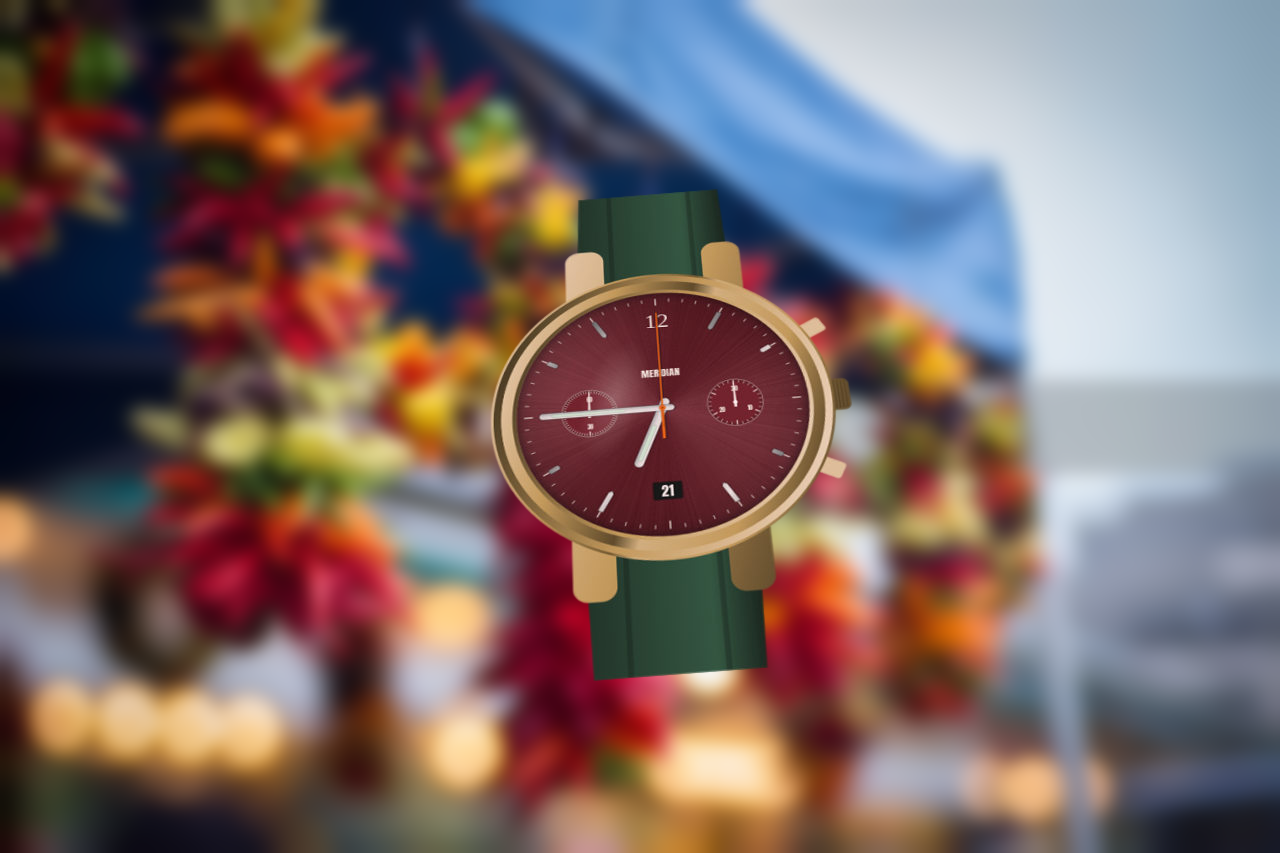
6,45
